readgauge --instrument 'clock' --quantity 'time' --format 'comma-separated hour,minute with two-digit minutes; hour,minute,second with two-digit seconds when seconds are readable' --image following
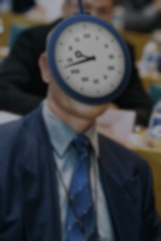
9,43
